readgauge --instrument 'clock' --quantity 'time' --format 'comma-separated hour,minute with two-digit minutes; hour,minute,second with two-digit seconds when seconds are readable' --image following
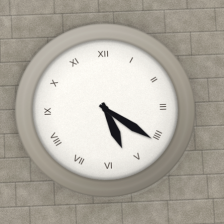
5,21
